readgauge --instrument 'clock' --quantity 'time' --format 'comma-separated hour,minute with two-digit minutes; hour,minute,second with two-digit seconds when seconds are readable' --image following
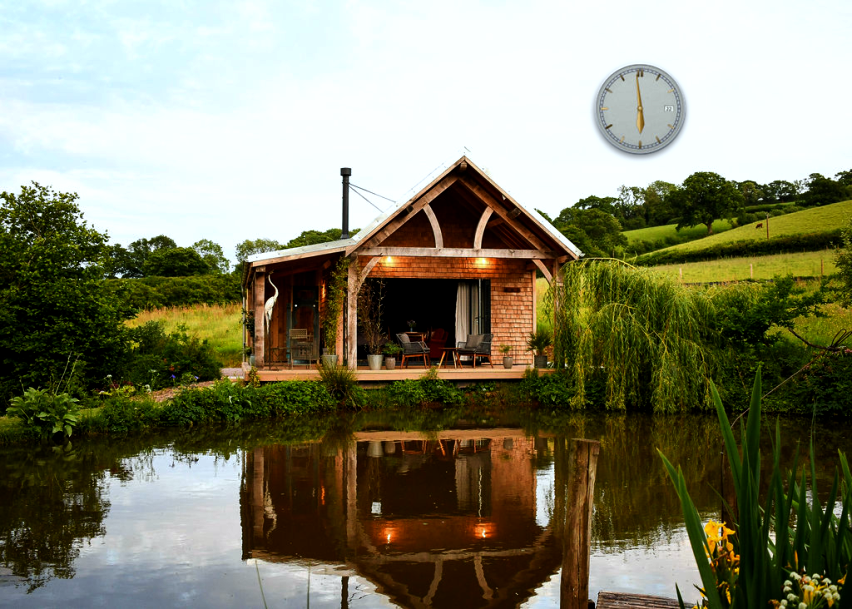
5,59
